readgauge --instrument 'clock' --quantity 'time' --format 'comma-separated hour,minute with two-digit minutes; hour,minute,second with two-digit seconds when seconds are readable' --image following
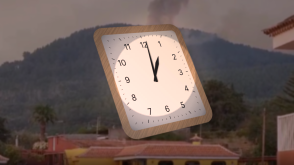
1,01
